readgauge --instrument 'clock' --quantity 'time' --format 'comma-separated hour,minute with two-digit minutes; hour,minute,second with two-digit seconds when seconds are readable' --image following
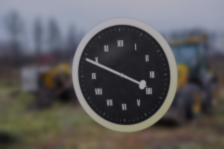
3,49
